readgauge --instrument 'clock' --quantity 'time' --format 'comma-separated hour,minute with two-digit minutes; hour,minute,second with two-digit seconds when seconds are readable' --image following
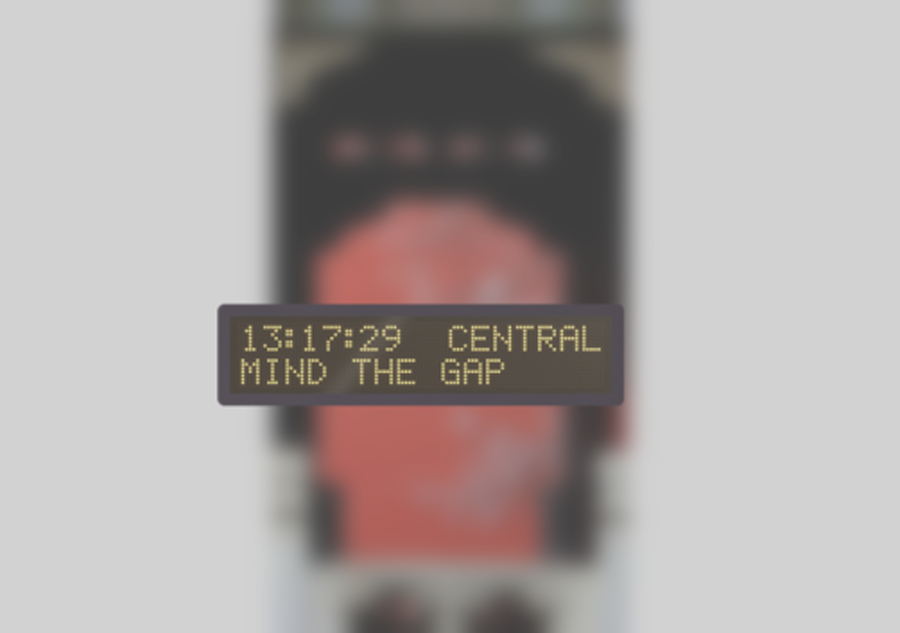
13,17,29
